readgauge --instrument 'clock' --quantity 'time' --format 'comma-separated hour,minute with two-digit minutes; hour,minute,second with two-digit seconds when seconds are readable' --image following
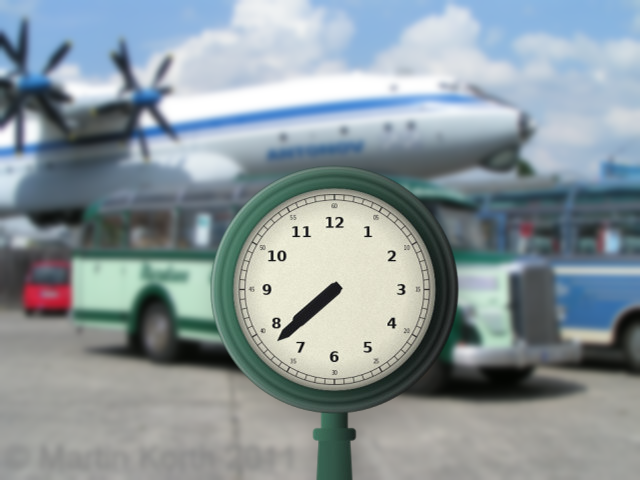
7,38
